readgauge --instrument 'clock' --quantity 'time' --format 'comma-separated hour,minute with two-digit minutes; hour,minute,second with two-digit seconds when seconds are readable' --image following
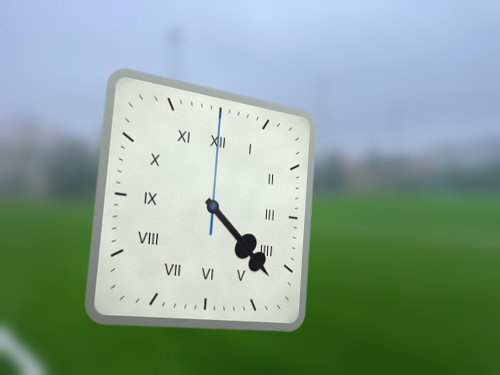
4,22,00
